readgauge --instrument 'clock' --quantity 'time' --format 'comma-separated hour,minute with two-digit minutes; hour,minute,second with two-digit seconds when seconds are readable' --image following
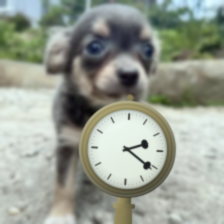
2,21
